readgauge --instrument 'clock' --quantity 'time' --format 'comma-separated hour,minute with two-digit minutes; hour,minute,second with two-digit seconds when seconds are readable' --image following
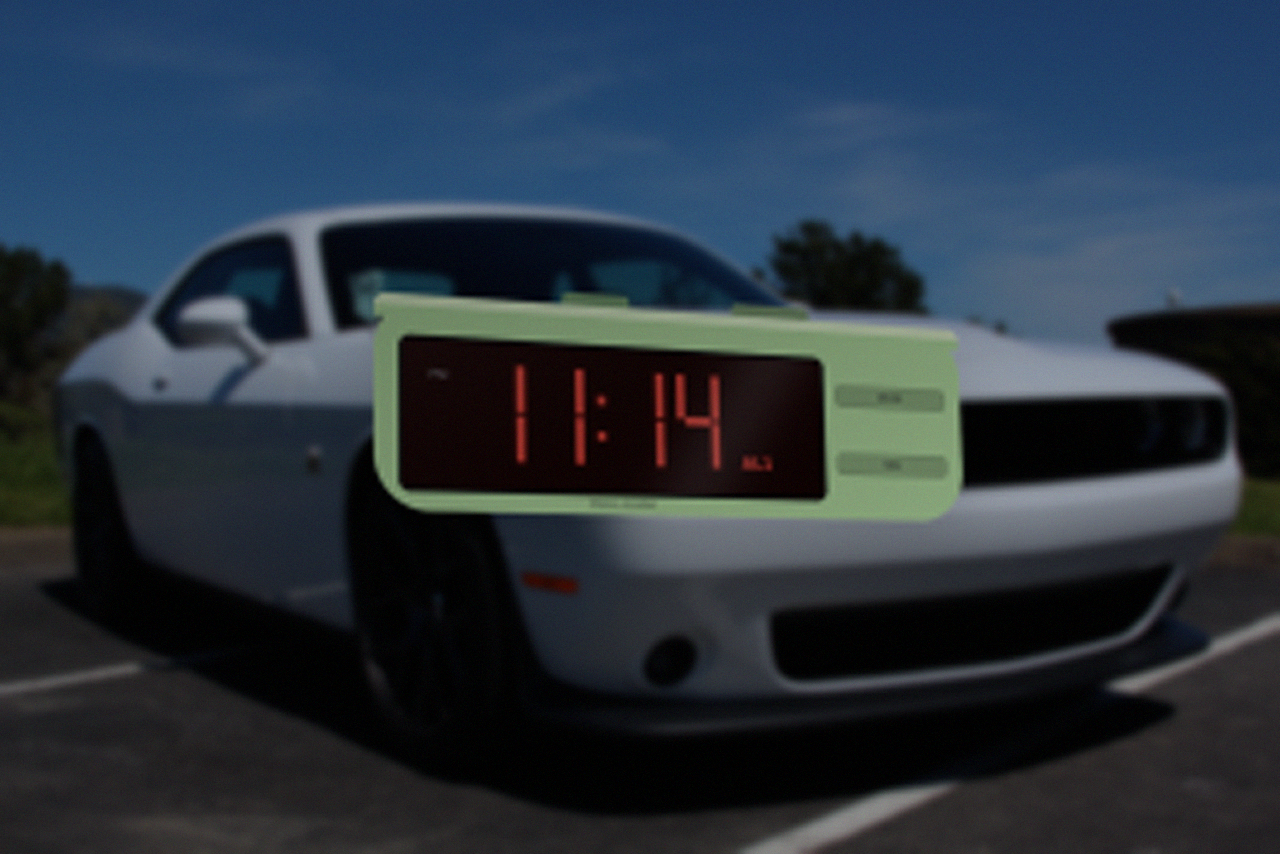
11,14
